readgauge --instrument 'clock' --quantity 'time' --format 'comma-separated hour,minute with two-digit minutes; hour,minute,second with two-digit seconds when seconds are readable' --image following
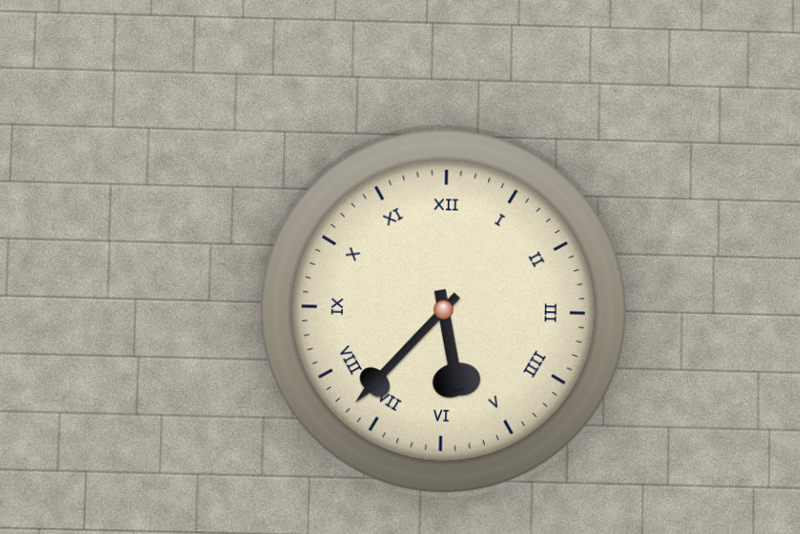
5,37
